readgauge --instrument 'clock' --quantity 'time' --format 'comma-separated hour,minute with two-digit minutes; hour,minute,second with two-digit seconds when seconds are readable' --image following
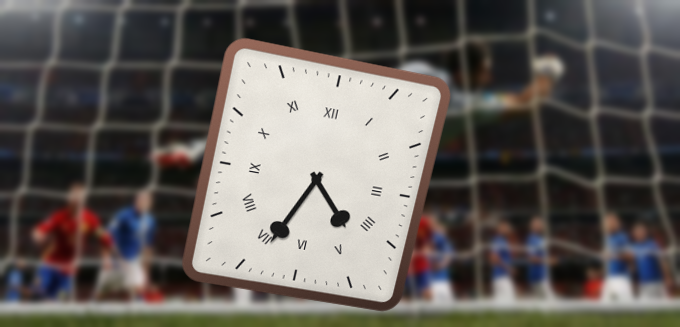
4,34
